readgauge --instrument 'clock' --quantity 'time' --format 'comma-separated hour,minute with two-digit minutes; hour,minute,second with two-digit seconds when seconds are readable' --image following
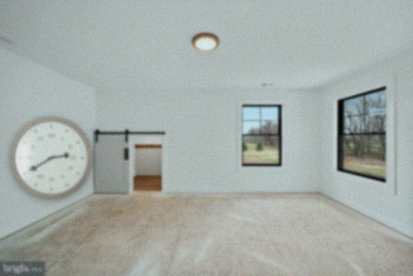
2,40
